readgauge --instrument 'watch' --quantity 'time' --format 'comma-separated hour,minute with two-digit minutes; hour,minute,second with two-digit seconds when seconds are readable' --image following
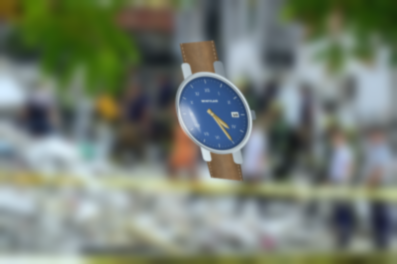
4,25
